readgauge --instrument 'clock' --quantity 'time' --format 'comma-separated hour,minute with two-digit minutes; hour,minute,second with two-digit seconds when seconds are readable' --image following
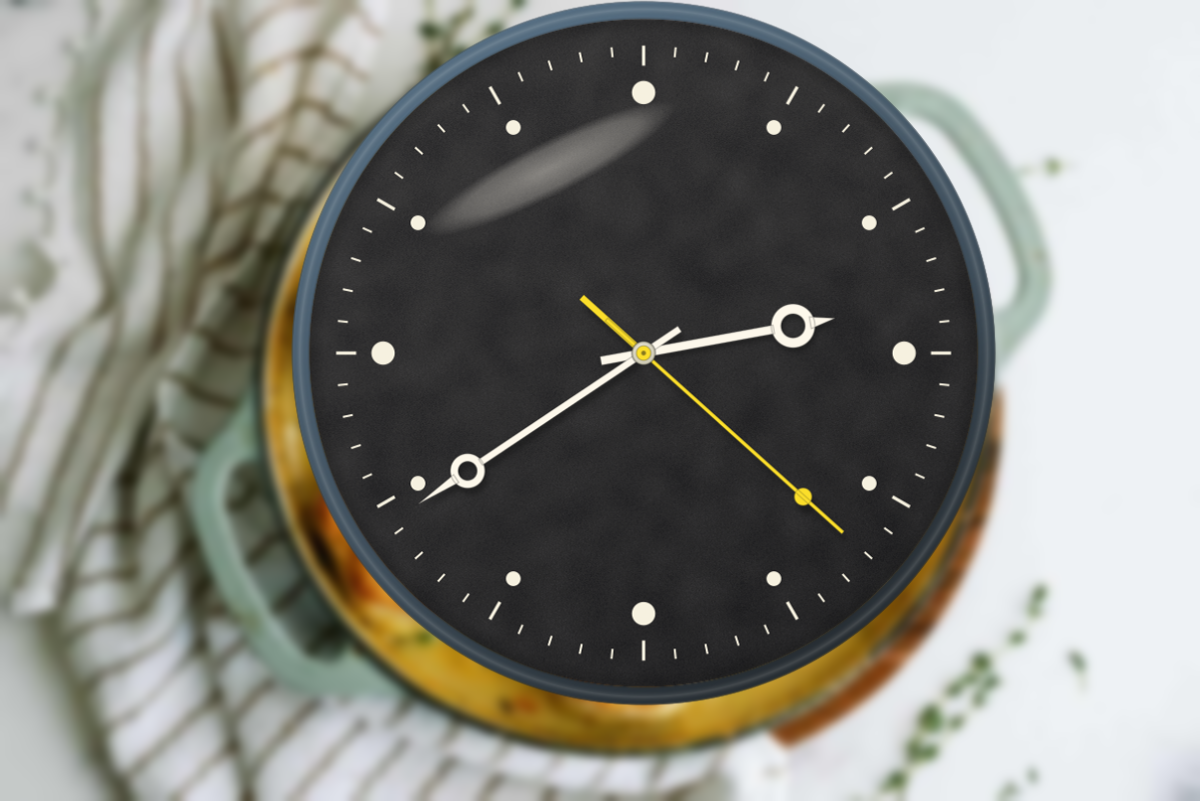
2,39,22
